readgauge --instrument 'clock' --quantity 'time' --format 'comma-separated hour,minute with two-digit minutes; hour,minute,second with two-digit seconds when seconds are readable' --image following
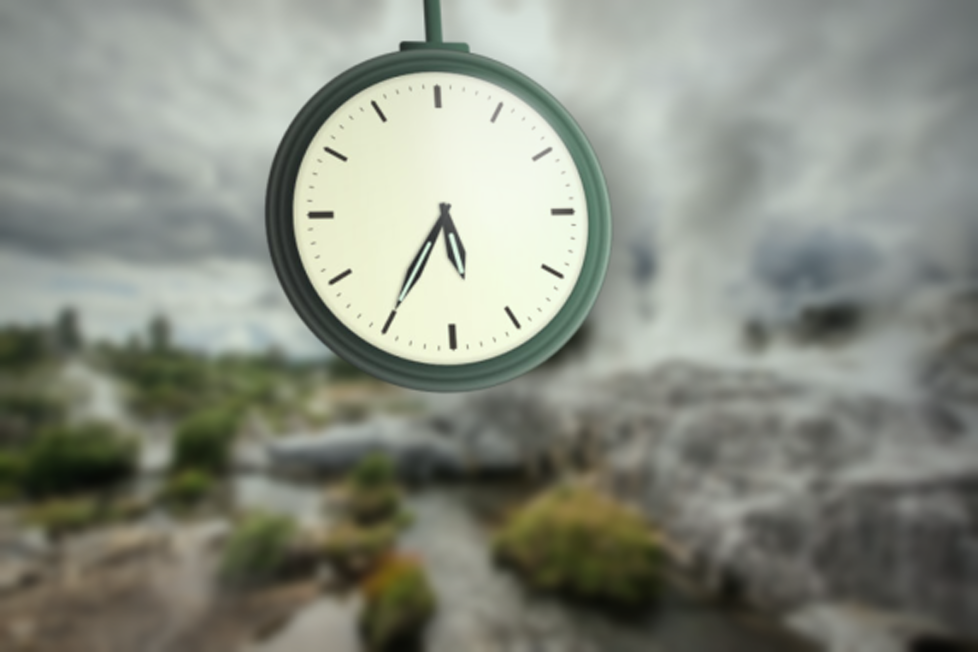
5,35
